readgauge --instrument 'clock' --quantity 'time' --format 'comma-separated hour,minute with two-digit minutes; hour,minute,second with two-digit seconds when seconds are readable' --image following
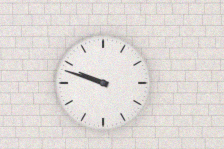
9,48
